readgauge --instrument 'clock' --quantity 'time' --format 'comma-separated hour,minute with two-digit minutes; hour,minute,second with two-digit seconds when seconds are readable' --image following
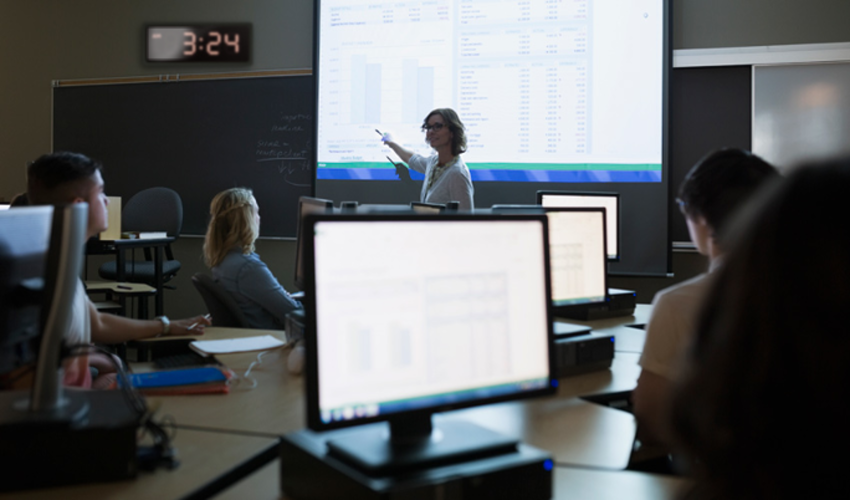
3,24
